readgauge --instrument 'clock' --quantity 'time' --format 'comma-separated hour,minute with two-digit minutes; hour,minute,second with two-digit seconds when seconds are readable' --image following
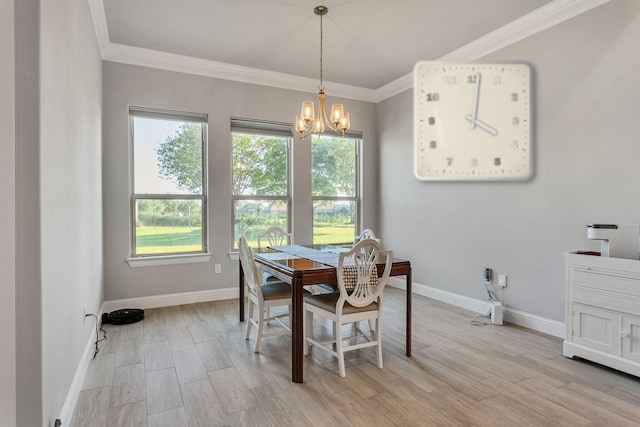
4,01
